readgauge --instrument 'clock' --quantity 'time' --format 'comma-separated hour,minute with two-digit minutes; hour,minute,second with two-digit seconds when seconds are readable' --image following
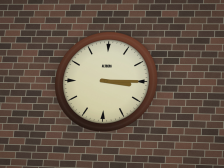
3,15
